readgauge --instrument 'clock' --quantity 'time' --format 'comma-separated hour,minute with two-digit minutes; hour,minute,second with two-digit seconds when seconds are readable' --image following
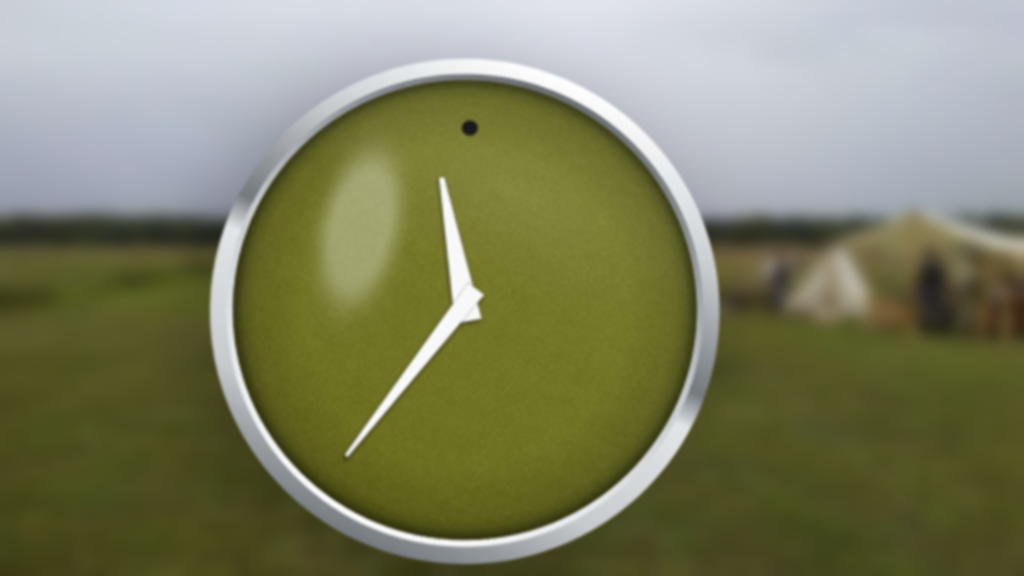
11,36
